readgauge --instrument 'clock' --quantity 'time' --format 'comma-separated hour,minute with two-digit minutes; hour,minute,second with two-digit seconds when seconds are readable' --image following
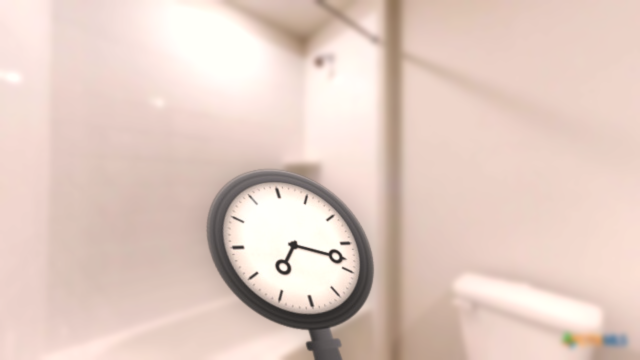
7,18
